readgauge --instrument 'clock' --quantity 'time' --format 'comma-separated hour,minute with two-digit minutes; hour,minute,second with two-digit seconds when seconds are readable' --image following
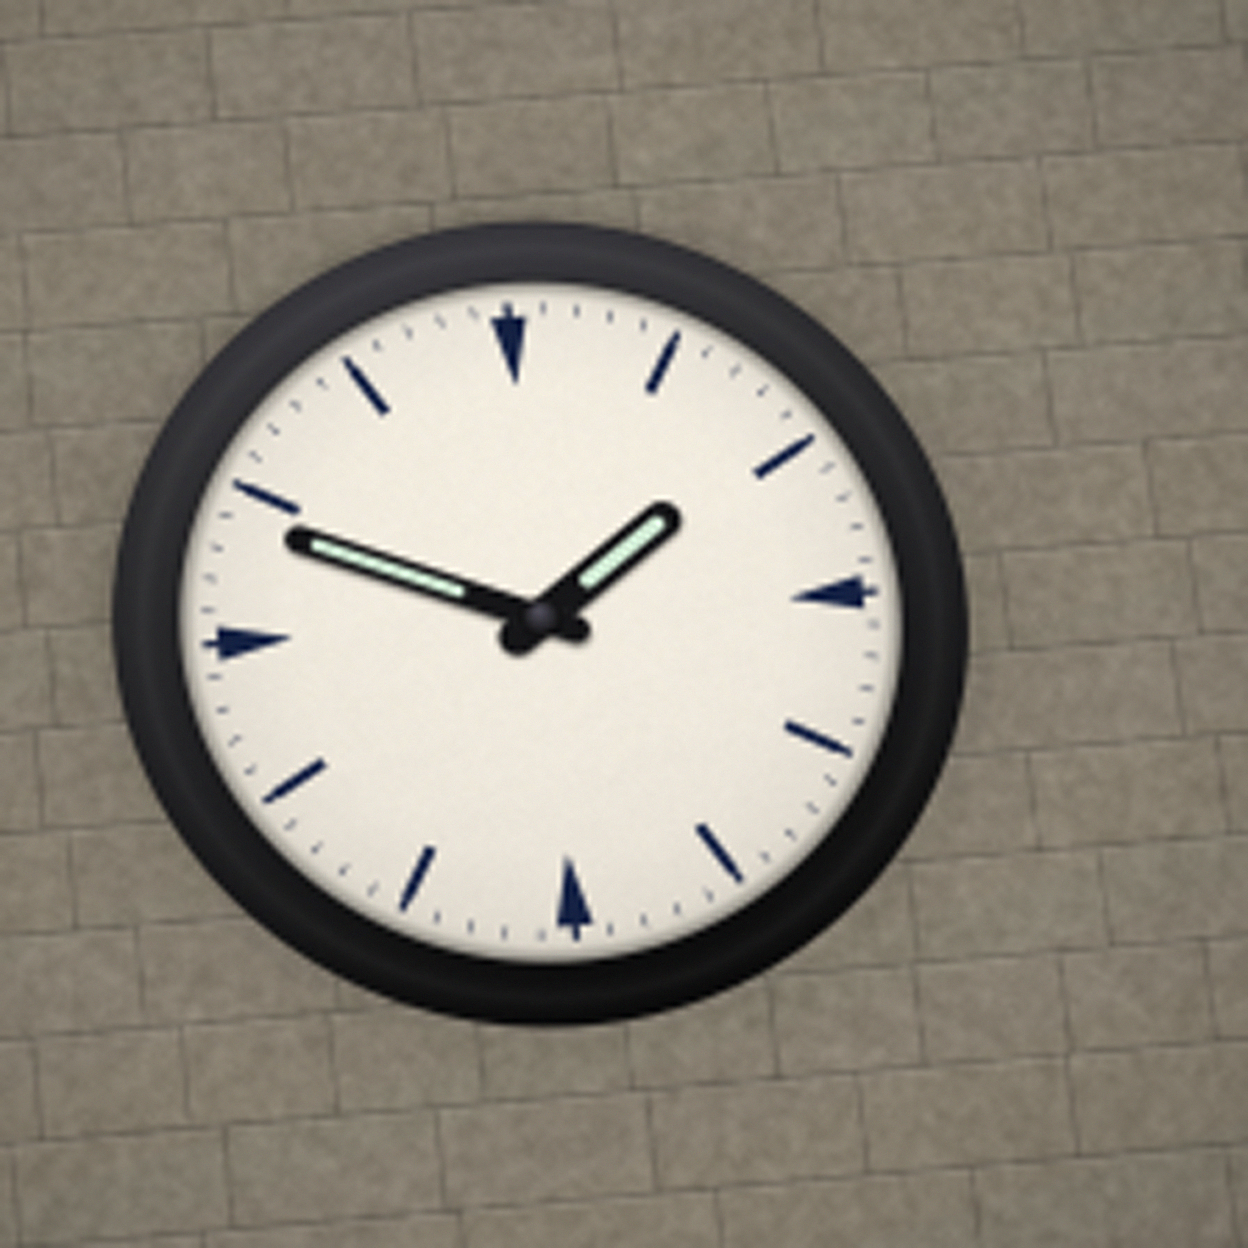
1,49
